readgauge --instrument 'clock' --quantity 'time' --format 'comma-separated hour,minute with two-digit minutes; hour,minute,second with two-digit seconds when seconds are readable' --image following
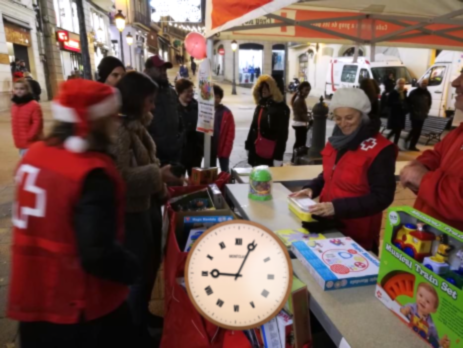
9,04
